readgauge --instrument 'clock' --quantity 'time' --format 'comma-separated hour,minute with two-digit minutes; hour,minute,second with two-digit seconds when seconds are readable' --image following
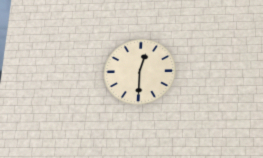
12,30
